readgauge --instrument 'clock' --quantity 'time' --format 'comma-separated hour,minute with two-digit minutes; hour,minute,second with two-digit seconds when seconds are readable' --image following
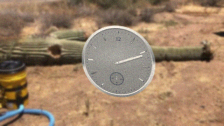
2,11
